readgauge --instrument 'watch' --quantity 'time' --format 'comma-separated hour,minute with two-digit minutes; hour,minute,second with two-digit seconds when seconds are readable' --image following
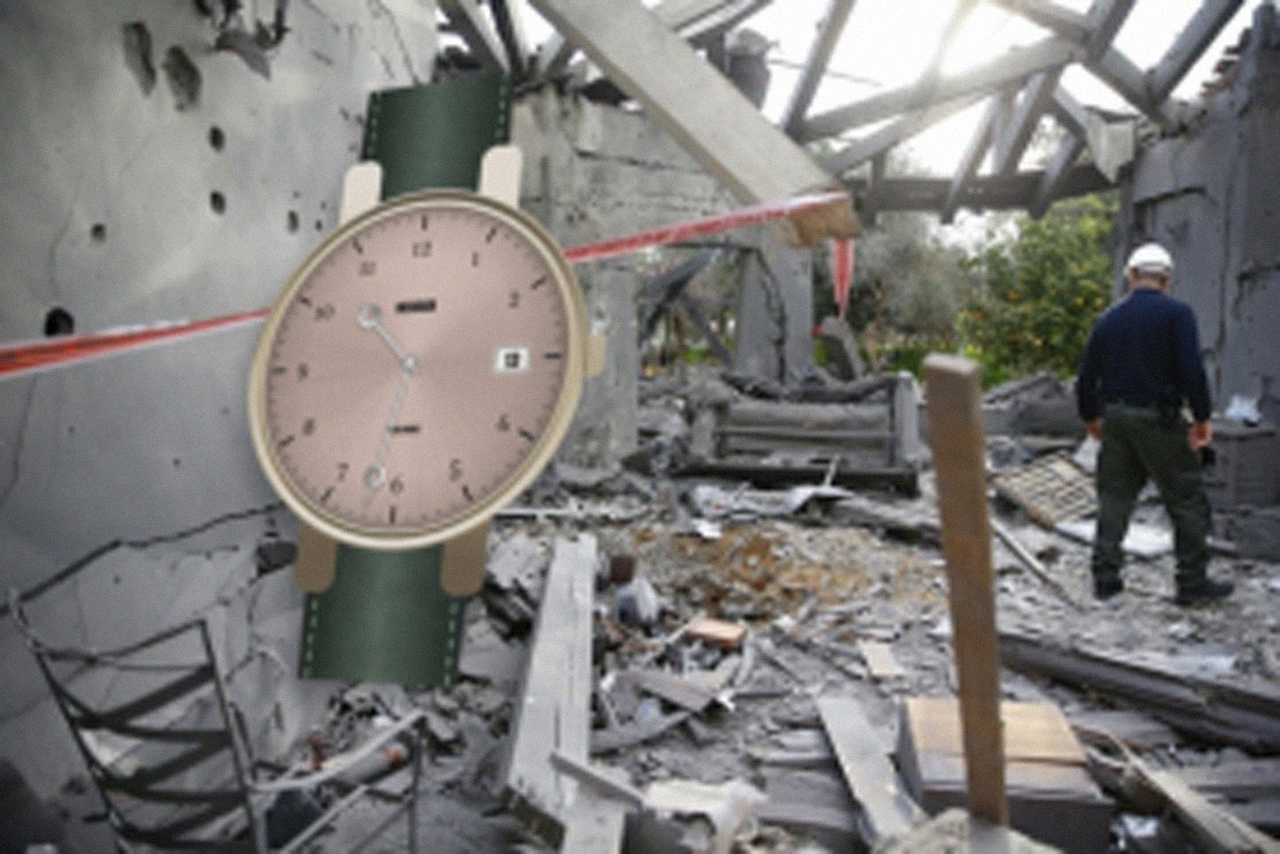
10,32
